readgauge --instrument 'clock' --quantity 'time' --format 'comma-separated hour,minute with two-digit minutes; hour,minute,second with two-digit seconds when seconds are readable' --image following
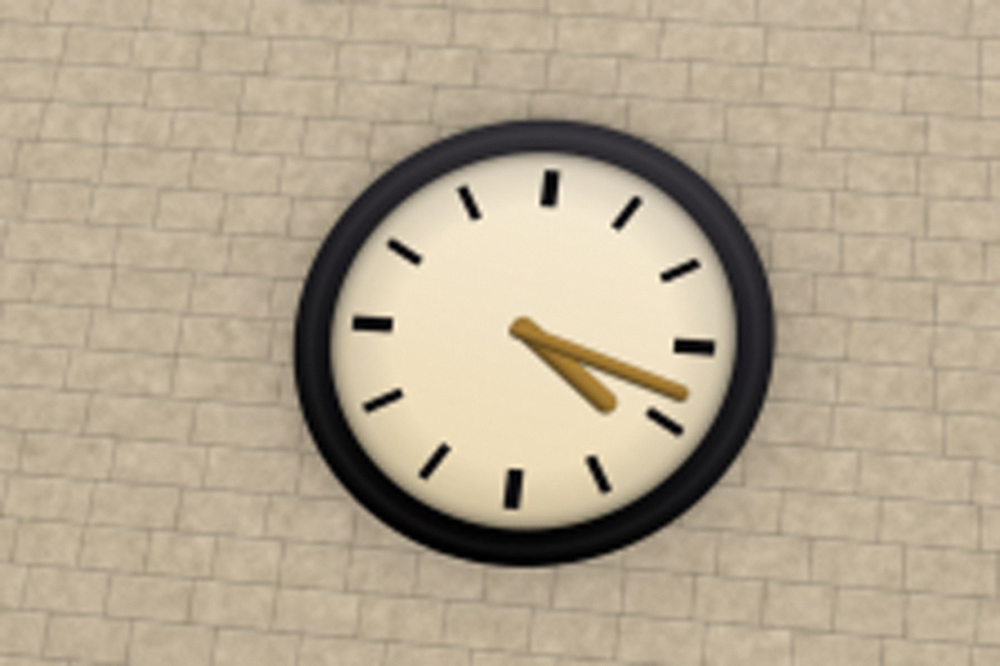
4,18
